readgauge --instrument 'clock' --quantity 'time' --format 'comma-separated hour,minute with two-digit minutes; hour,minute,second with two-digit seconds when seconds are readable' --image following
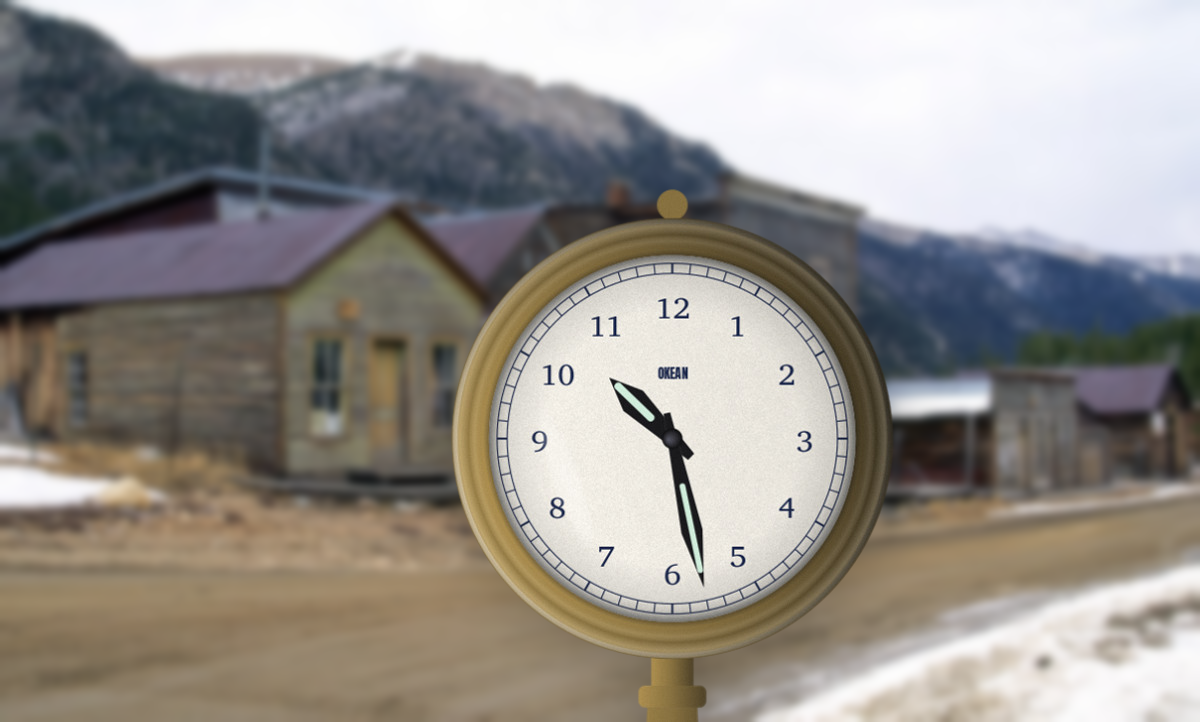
10,28
